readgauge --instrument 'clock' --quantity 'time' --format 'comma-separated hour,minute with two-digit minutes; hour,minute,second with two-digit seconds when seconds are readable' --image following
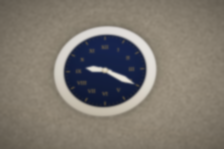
9,20
